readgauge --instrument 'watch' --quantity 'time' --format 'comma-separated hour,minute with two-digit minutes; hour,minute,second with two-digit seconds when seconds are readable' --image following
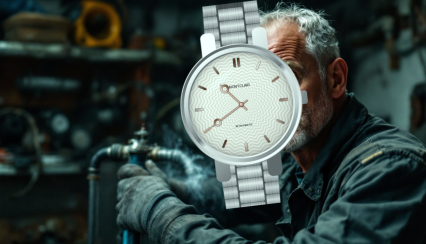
10,40
